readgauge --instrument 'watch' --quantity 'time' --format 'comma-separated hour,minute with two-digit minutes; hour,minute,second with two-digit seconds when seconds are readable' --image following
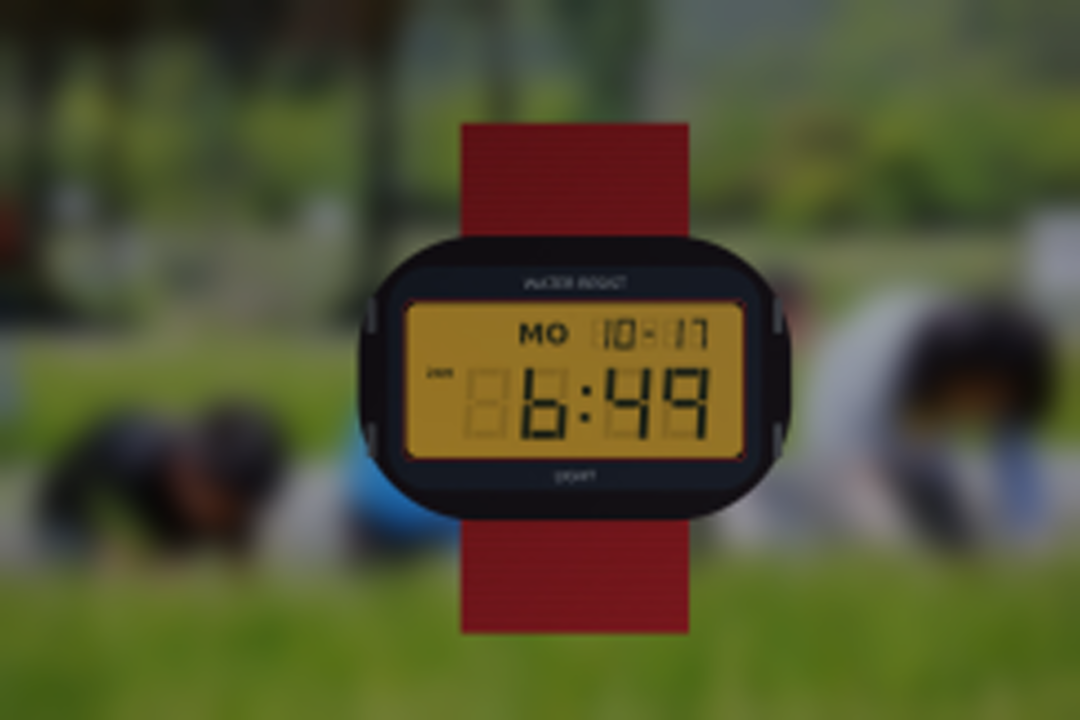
6,49
